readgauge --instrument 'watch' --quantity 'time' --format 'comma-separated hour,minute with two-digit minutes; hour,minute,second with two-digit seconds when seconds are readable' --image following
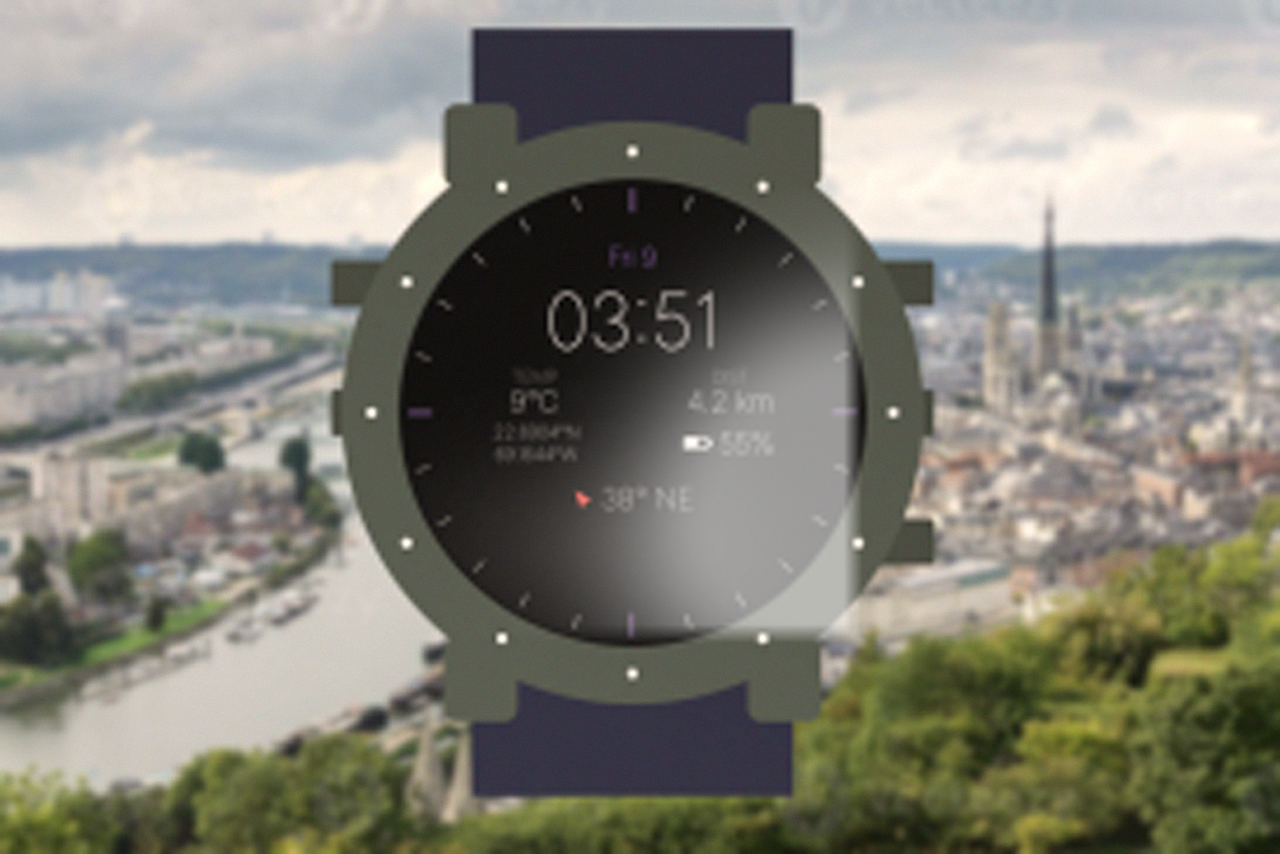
3,51
